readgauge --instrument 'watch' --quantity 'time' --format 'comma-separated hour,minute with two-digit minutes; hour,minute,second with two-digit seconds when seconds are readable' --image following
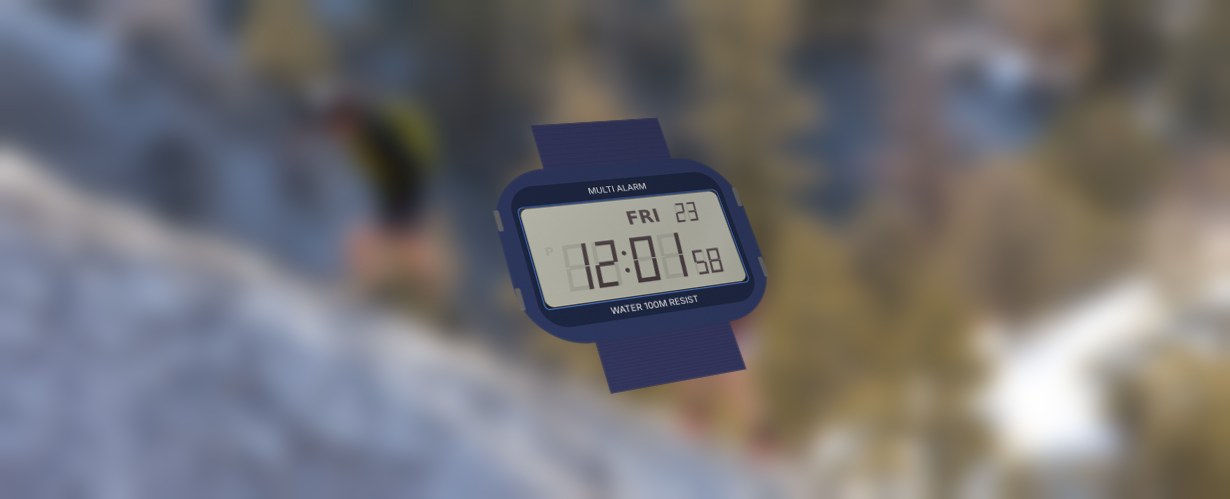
12,01,58
